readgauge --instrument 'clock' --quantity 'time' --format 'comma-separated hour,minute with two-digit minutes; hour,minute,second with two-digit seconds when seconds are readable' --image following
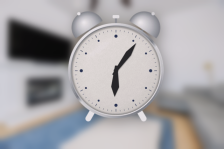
6,06
